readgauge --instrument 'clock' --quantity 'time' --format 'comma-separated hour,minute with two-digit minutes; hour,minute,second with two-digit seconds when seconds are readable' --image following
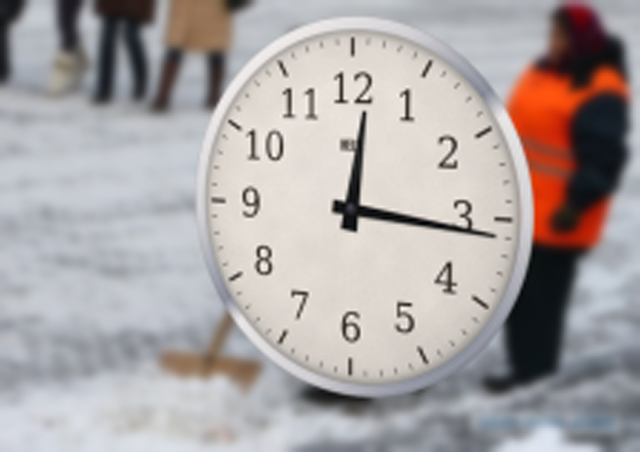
12,16
